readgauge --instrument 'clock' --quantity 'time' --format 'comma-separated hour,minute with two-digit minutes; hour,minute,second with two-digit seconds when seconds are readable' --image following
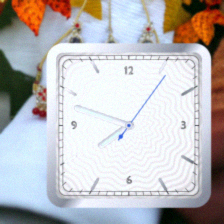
7,48,06
